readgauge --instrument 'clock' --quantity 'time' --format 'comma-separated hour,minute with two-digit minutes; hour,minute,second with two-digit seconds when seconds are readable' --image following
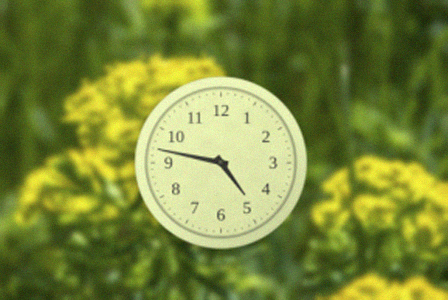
4,47
